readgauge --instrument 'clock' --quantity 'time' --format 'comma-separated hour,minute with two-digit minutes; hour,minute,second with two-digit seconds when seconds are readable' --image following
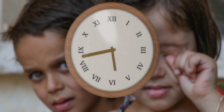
5,43
